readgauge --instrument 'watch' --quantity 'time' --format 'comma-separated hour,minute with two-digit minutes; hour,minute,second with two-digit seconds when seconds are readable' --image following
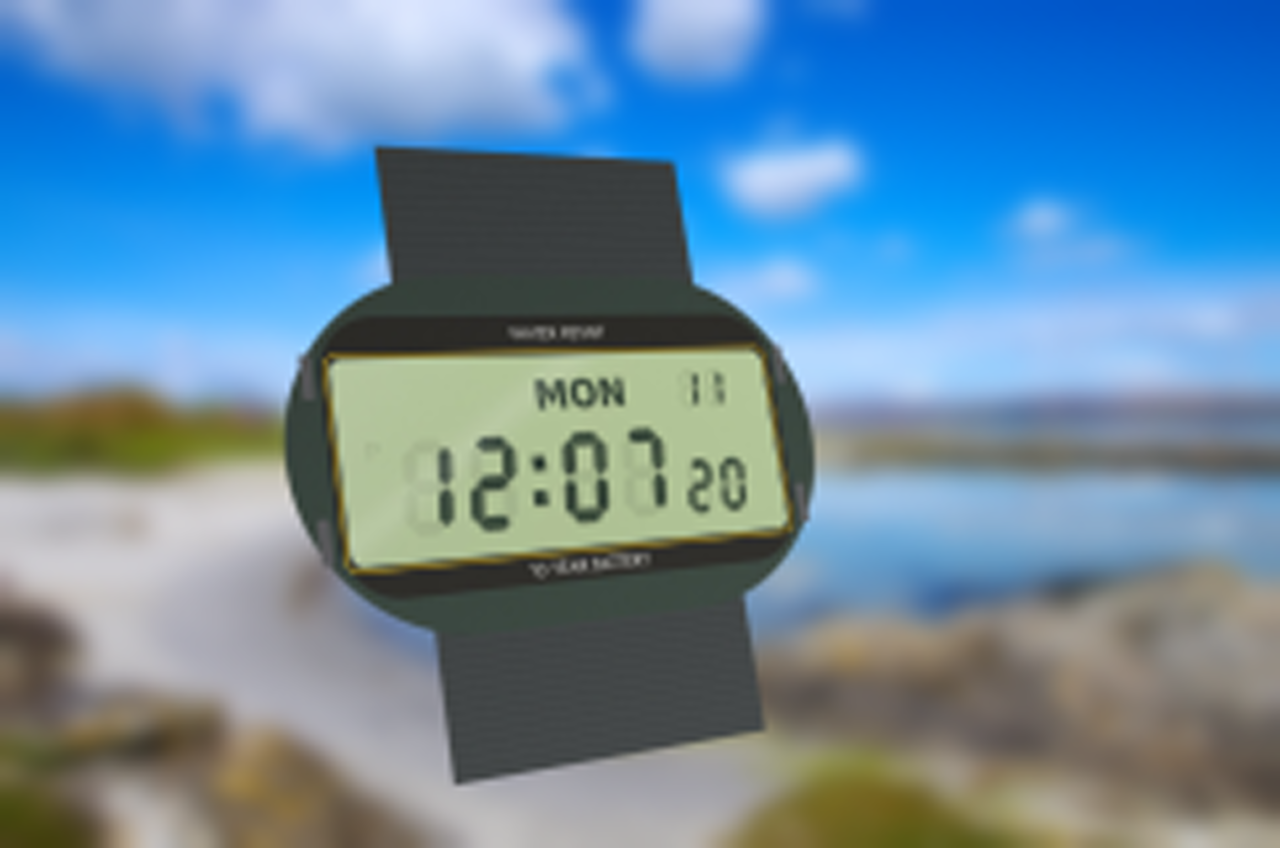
12,07,20
